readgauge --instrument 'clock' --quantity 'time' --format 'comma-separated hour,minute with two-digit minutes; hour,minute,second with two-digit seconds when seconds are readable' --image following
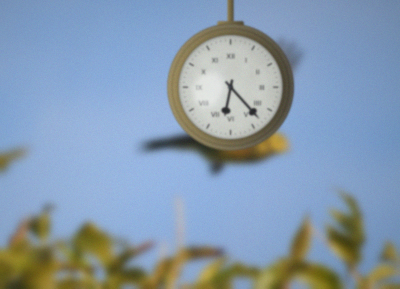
6,23
